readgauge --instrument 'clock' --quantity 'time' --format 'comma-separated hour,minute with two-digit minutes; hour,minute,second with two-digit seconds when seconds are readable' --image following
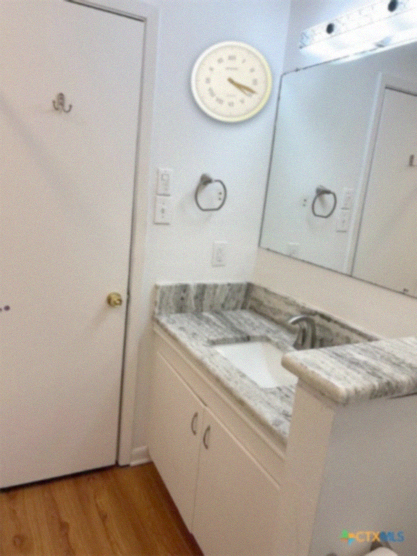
4,19
